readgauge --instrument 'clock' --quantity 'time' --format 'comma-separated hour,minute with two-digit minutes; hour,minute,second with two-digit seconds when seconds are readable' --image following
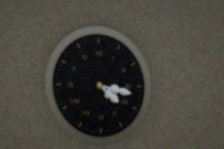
4,17
